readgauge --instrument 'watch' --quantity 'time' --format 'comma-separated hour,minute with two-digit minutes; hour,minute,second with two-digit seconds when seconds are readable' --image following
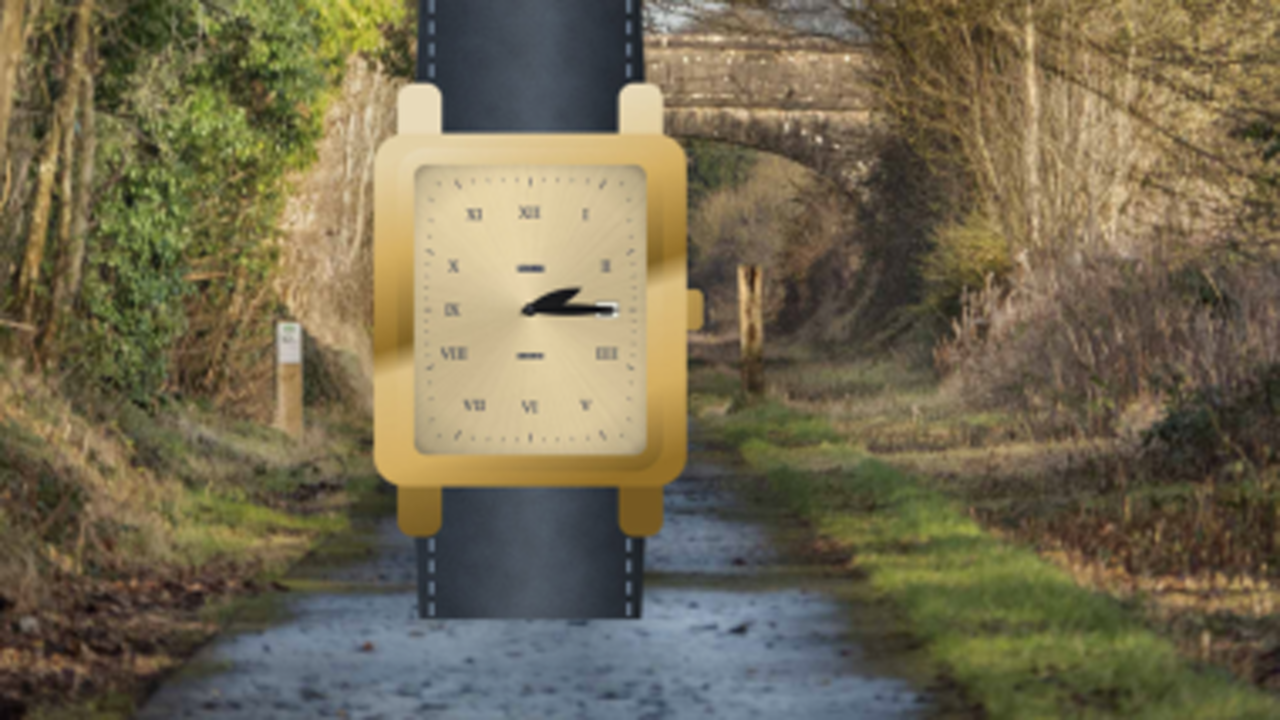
2,15
